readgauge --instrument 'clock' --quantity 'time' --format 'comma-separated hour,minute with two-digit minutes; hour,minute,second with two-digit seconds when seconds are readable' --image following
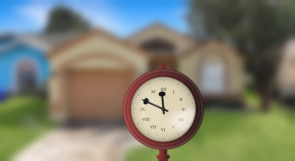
11,49
